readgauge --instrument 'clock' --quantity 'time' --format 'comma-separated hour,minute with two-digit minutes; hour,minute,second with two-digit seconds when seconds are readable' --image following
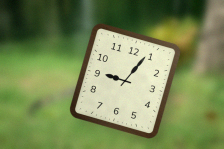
9,04
